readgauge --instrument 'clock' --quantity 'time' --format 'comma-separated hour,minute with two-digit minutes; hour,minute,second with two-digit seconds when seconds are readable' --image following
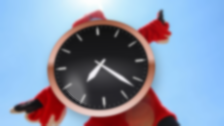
7,22
